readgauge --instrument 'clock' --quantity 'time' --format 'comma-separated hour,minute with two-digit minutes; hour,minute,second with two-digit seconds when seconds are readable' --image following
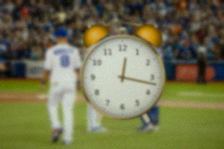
12,17
